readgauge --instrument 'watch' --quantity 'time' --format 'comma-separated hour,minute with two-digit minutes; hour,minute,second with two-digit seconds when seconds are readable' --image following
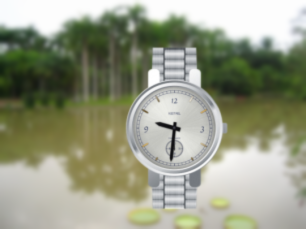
9,31
